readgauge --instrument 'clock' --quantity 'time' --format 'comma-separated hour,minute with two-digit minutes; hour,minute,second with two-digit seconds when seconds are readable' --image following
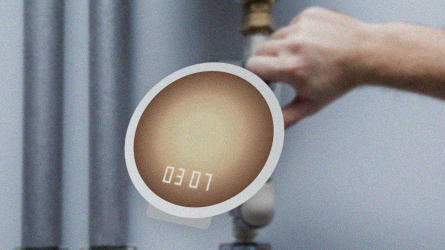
3,07
